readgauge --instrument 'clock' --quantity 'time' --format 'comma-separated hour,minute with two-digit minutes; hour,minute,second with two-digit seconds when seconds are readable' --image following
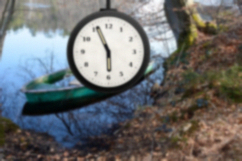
5,56
